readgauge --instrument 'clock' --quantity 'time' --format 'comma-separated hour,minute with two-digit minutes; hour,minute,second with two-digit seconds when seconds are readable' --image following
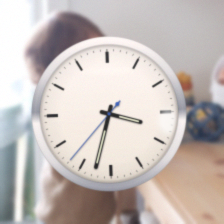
3,32,37
